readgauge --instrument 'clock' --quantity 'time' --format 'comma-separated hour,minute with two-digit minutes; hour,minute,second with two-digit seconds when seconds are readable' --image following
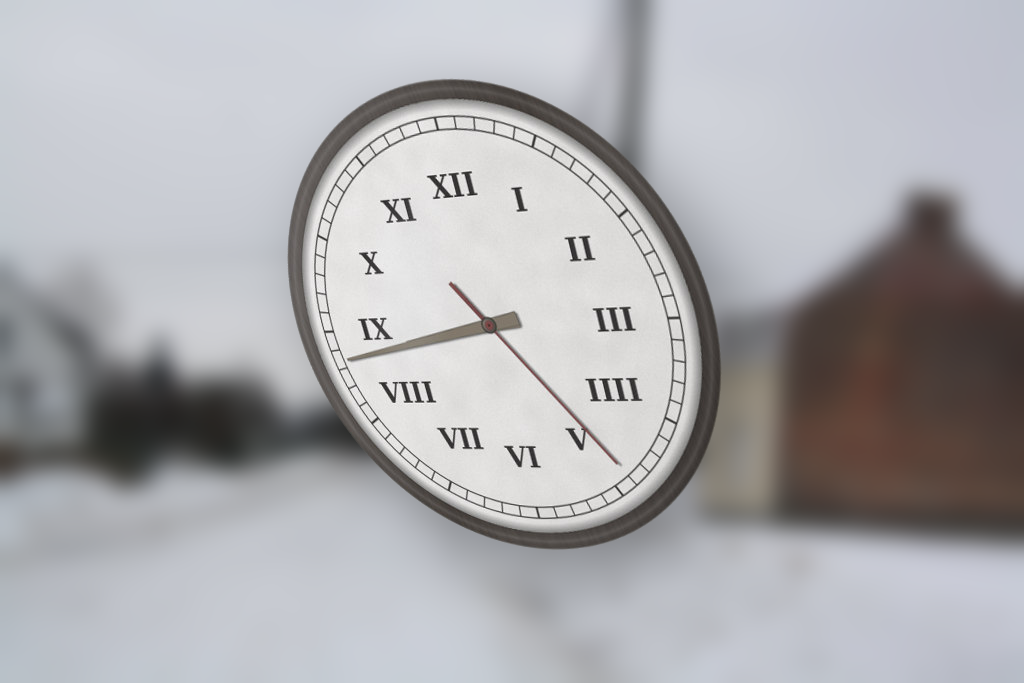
8,43,24
